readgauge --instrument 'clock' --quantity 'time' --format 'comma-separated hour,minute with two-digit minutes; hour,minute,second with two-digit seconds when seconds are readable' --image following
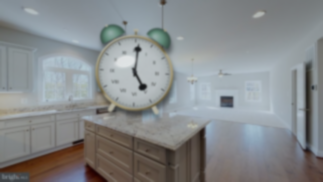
5,01
